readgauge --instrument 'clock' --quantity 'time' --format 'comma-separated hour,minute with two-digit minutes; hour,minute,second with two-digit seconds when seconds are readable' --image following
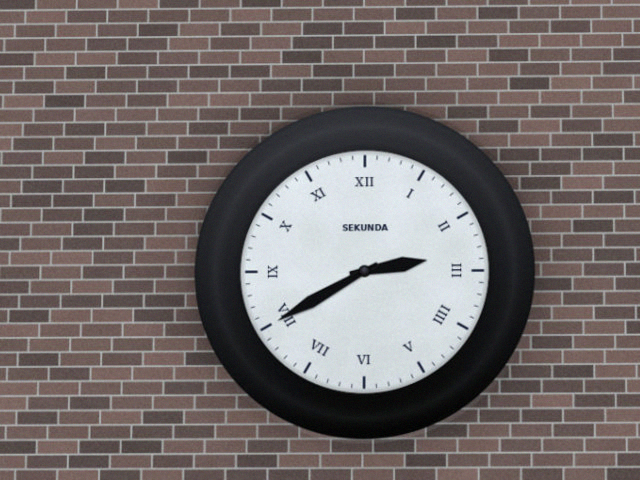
2,40
